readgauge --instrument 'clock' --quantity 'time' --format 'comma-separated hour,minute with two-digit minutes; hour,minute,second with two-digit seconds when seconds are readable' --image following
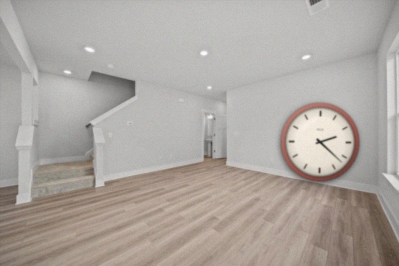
2,22
